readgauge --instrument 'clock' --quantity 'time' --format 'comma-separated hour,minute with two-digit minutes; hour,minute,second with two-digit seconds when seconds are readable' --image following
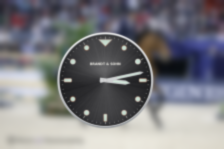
3,13
